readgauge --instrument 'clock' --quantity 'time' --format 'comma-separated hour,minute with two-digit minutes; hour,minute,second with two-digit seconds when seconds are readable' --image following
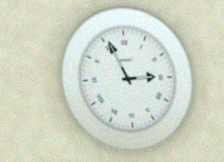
2,56
